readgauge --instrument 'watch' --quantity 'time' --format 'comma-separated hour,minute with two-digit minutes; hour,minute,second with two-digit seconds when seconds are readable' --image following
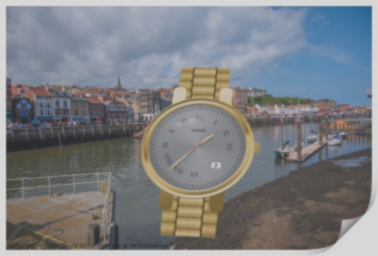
1,37
